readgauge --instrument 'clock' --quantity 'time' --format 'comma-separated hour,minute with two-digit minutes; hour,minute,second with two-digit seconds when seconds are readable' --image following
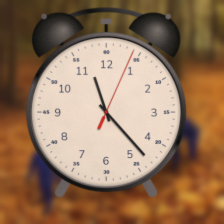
11,23,04
